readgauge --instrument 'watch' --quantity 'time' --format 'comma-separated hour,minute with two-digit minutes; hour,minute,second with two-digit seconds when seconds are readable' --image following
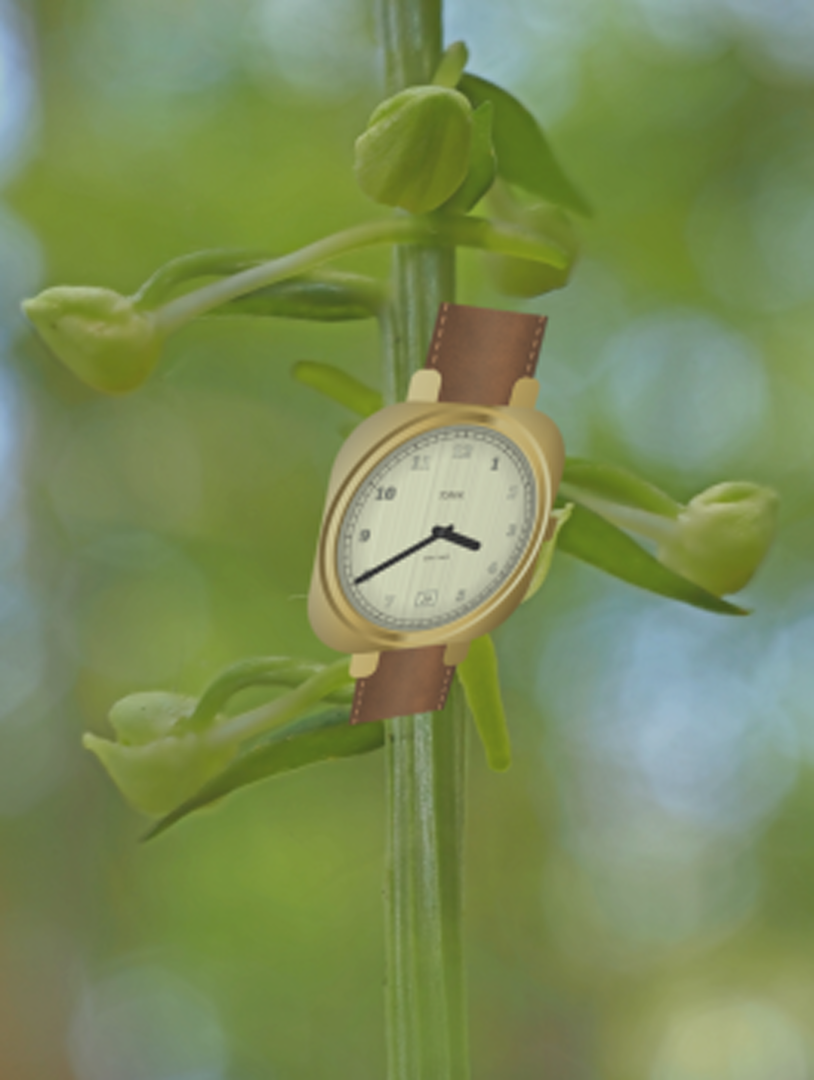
3,40
